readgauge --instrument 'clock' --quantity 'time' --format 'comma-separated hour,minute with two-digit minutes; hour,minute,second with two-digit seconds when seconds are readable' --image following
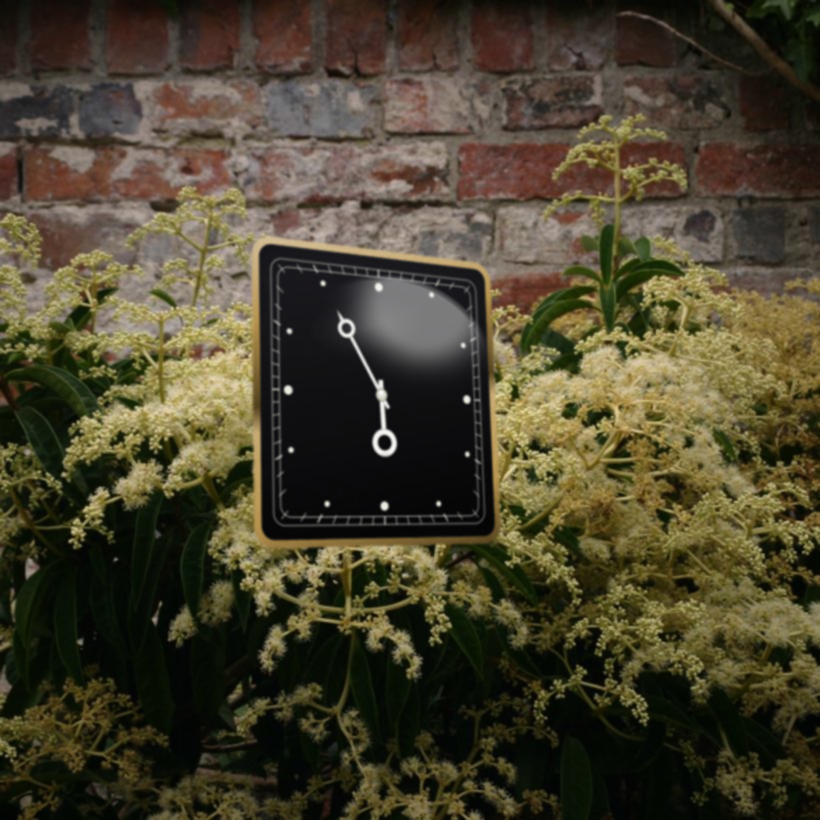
5,55
